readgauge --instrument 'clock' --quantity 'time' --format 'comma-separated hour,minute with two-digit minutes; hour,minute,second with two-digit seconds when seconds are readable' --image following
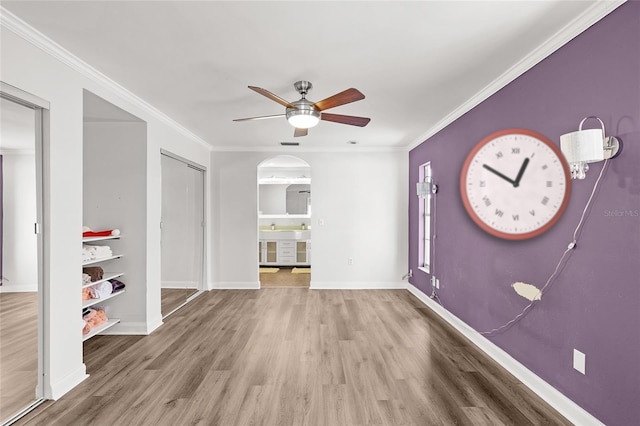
12,50
